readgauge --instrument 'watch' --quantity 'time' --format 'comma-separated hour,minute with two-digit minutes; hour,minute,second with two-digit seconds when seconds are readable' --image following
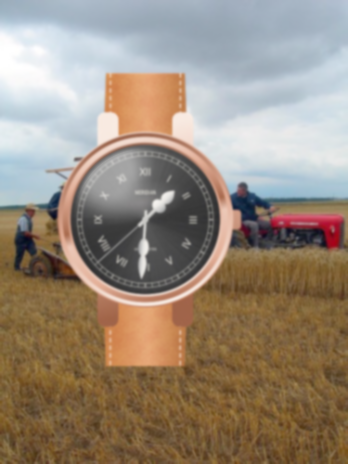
1,30,38
